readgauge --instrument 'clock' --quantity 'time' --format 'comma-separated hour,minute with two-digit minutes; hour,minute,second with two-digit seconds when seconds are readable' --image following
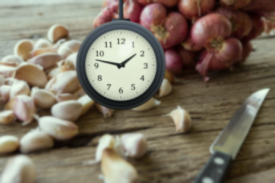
1,47
